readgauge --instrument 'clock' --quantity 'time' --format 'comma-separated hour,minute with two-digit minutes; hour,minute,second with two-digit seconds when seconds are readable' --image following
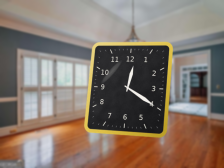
12,20
